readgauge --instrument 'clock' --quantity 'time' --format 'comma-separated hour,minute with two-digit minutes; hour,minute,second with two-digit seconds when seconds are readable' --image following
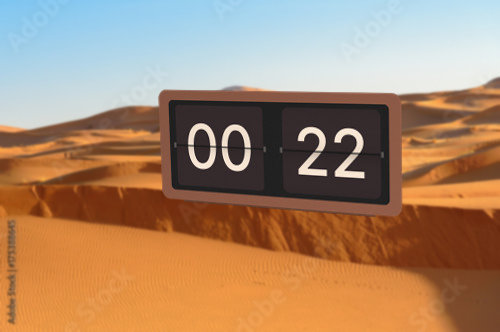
0,22
